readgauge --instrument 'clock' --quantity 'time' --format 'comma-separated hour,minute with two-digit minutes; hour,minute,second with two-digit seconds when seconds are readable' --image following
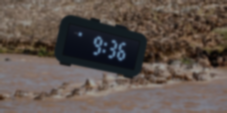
9,36
